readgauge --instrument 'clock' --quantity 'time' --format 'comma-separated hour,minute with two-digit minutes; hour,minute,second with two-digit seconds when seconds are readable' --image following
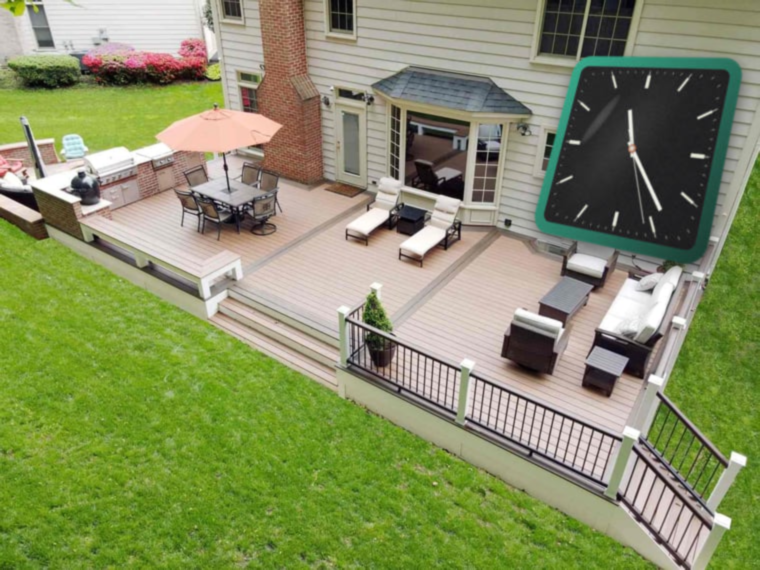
11,23,26
